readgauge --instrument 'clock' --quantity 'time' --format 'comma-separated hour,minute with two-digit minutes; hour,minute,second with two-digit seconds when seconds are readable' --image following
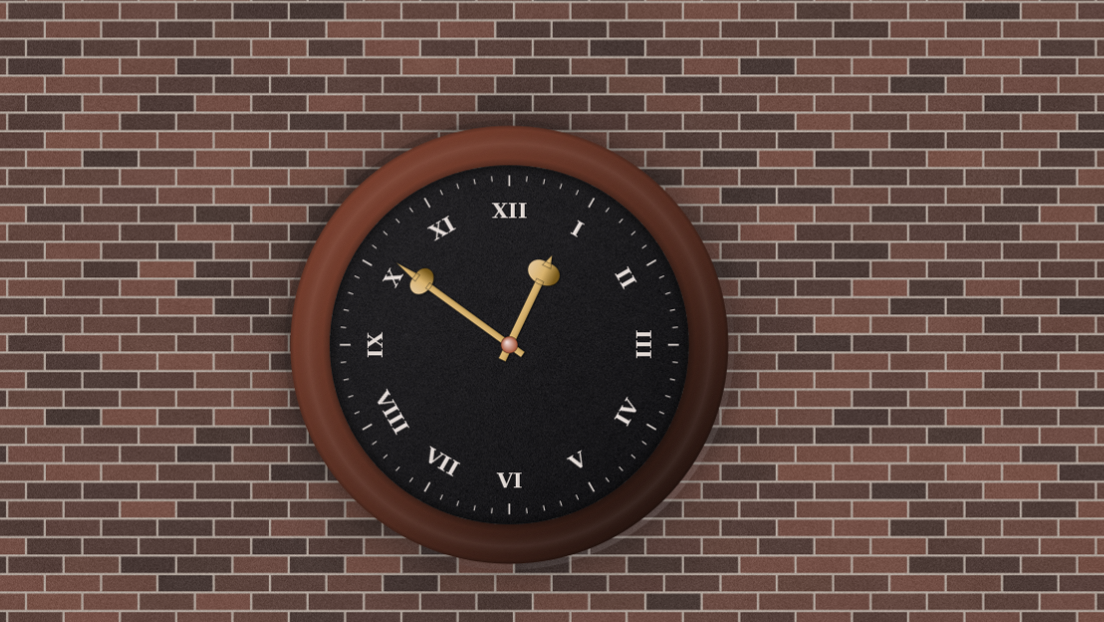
12,51
